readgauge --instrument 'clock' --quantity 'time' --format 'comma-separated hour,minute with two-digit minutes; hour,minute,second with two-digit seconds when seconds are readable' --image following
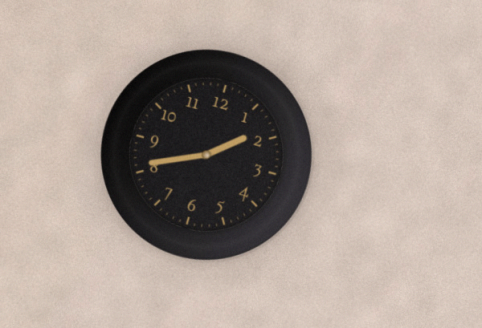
1,41
